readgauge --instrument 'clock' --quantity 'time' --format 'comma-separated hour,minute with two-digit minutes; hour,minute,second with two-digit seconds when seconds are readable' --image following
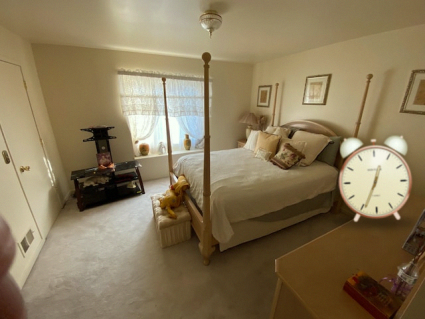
12,34
